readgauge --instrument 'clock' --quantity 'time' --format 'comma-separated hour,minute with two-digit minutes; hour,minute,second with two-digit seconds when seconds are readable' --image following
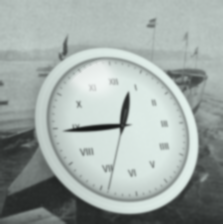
12,44,34
